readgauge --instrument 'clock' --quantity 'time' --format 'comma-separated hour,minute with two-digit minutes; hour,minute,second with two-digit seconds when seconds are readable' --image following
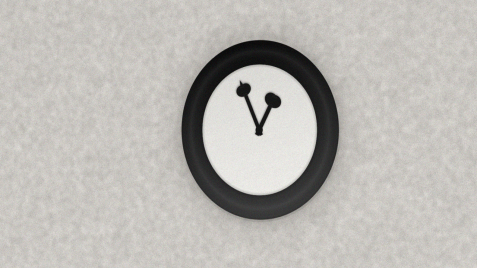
12,56
